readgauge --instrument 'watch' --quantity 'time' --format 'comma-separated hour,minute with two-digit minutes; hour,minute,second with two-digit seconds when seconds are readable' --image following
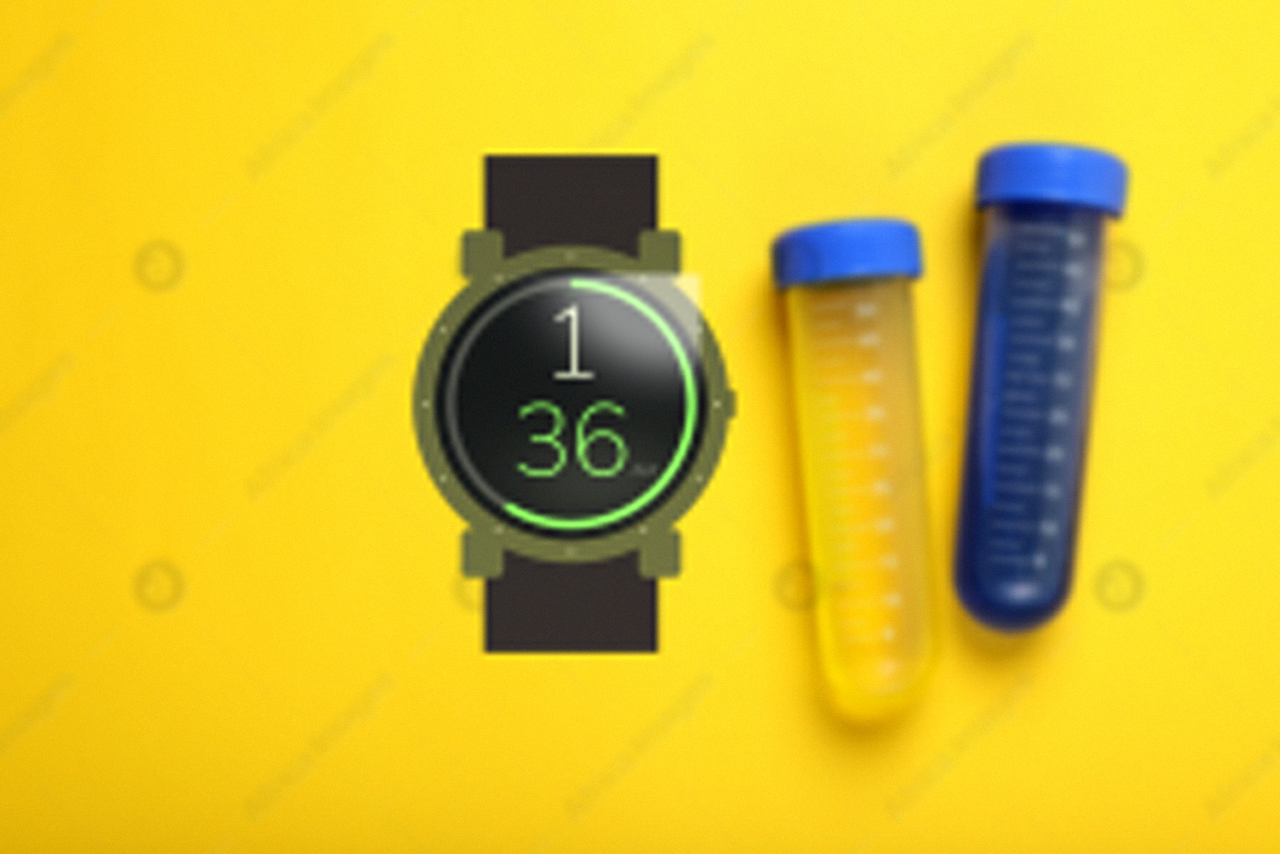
1,36
